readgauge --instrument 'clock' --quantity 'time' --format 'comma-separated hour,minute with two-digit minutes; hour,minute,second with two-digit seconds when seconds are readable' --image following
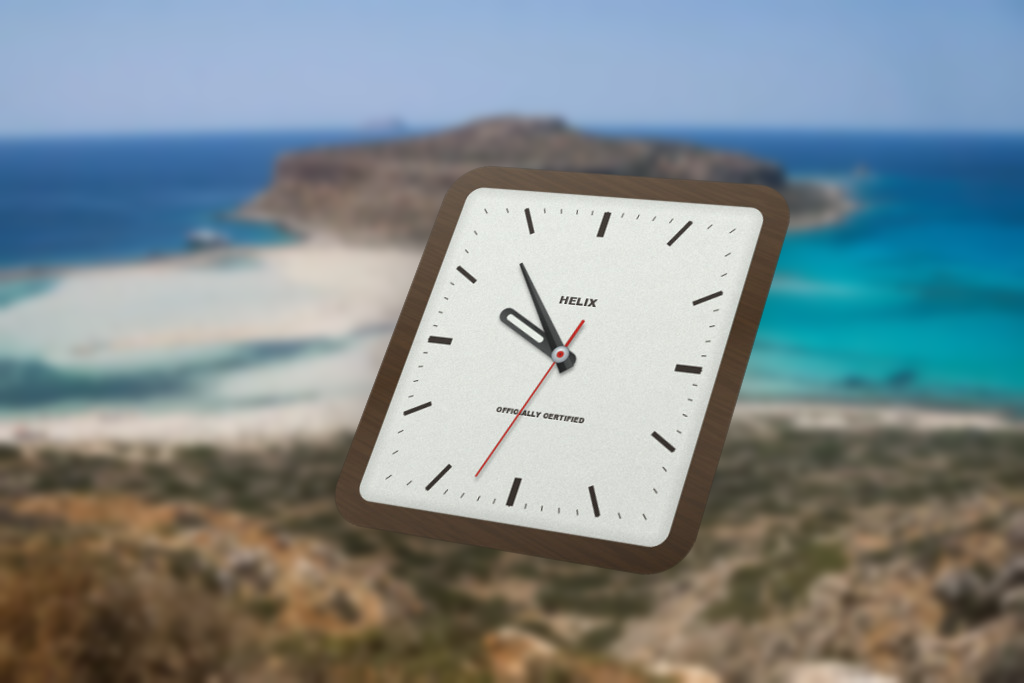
9,53,33
